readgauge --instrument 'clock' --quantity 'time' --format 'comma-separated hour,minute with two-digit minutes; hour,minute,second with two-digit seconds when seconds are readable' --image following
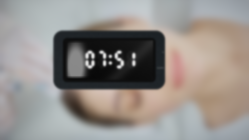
7,51
